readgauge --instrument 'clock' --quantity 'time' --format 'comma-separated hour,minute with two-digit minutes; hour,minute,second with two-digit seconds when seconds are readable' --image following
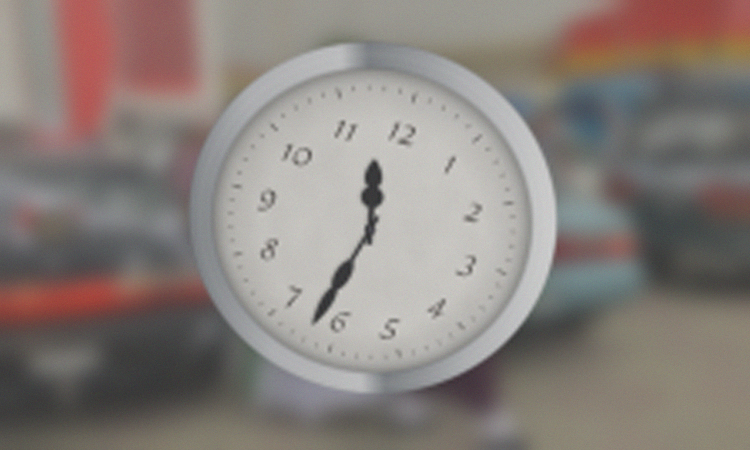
11,32
